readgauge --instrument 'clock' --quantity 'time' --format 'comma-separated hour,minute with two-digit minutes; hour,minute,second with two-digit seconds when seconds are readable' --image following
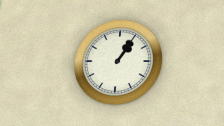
1,05
